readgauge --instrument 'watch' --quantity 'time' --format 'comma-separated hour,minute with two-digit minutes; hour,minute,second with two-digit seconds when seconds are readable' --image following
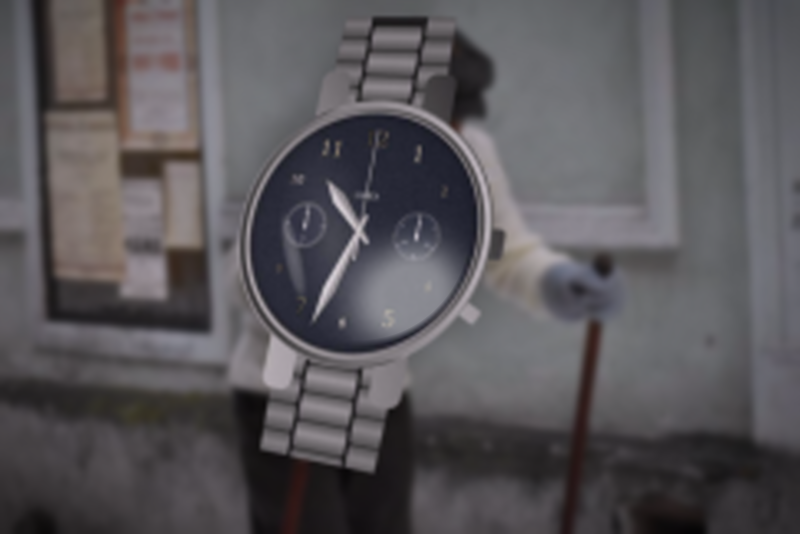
10,33
